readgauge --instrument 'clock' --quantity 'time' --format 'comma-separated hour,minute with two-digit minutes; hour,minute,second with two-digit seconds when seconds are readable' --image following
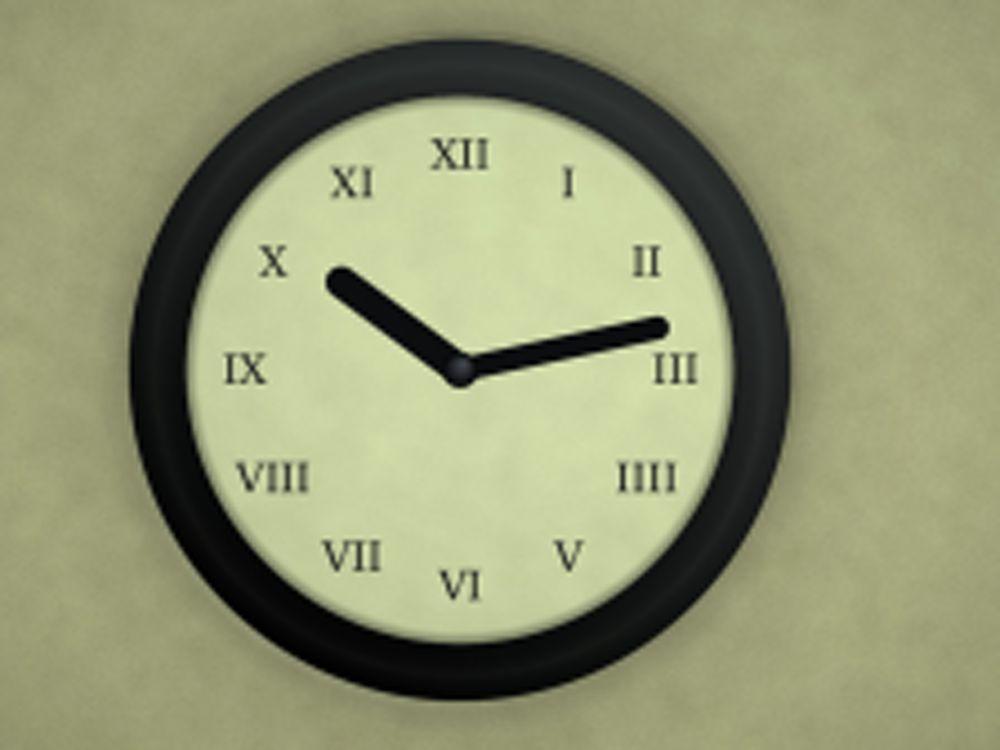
10,13
